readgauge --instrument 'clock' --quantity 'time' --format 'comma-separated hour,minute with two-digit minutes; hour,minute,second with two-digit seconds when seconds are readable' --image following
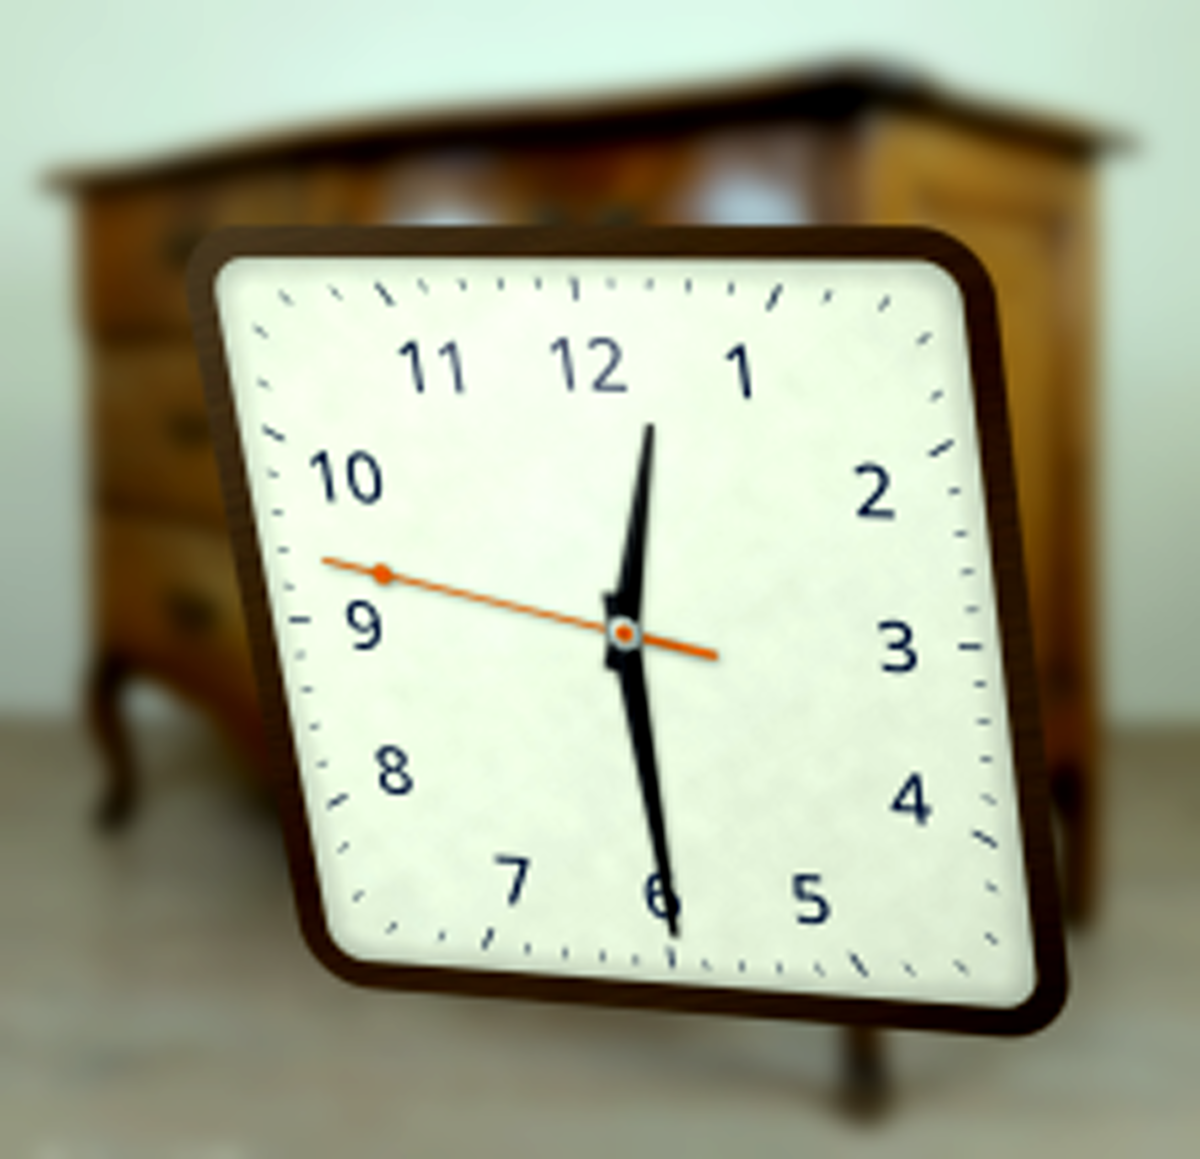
12,29,47
